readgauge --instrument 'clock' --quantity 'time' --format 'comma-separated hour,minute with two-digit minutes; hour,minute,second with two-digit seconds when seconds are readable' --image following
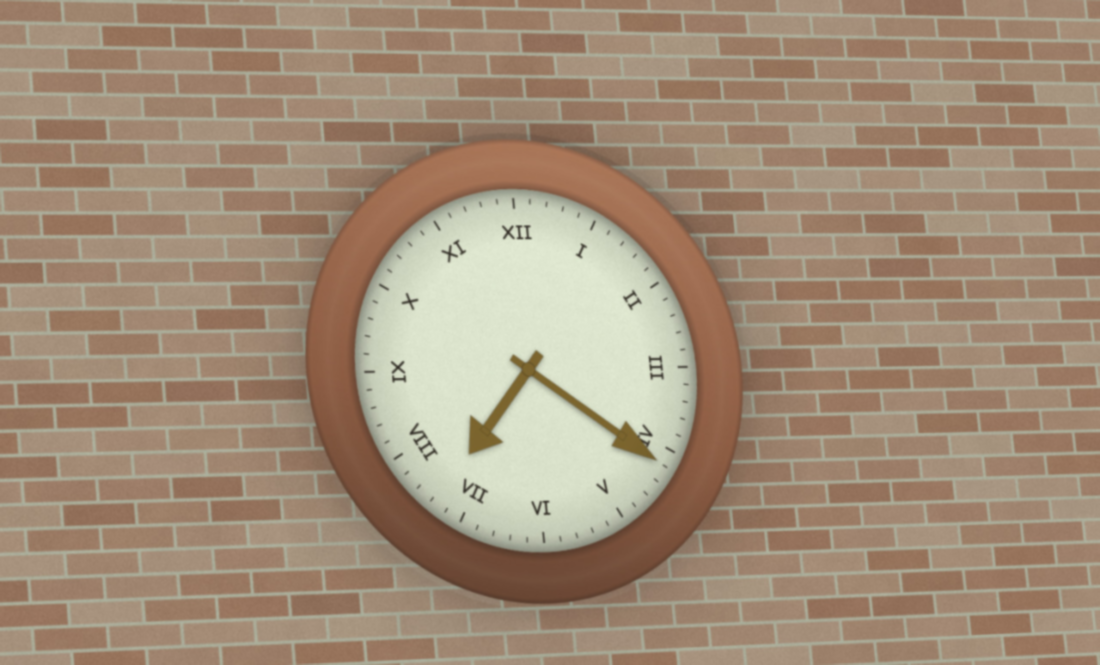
7,21
